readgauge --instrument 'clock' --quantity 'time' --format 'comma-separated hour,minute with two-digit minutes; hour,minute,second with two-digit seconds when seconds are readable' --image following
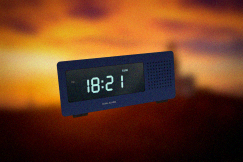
18,21
